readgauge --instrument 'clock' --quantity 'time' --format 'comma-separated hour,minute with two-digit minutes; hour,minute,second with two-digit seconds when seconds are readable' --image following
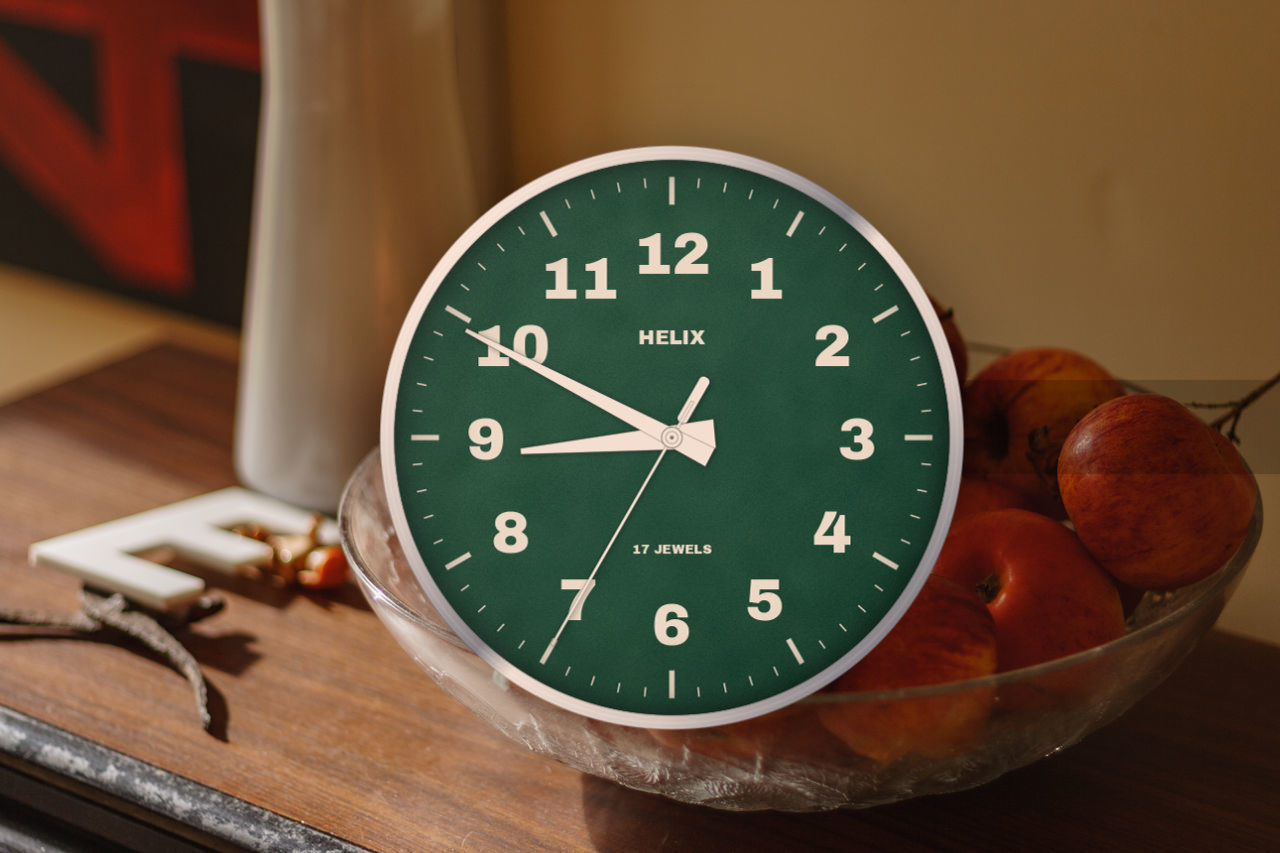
8,49,35
